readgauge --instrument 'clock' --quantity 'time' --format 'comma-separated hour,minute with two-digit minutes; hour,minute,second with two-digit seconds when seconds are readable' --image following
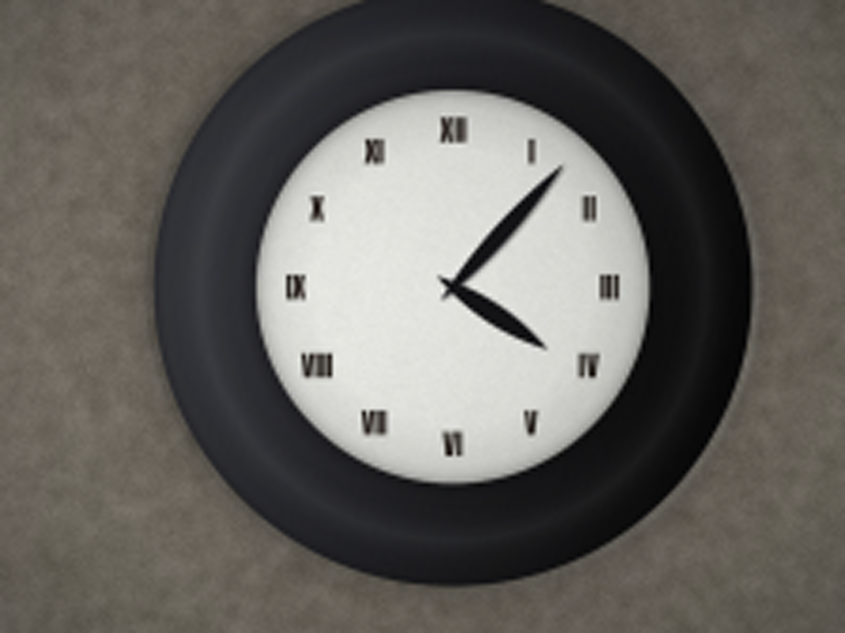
4,07
